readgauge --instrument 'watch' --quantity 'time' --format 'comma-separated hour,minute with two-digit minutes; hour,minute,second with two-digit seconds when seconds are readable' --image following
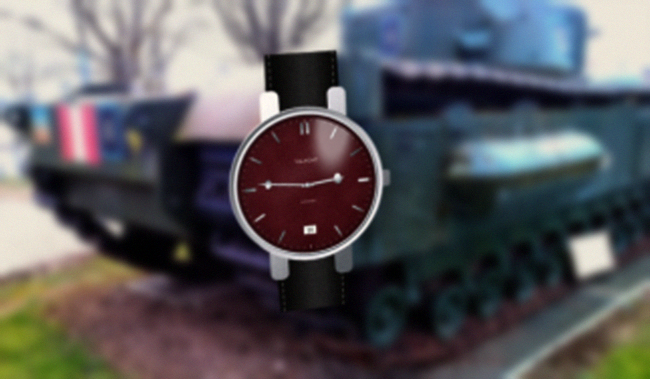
2,46
